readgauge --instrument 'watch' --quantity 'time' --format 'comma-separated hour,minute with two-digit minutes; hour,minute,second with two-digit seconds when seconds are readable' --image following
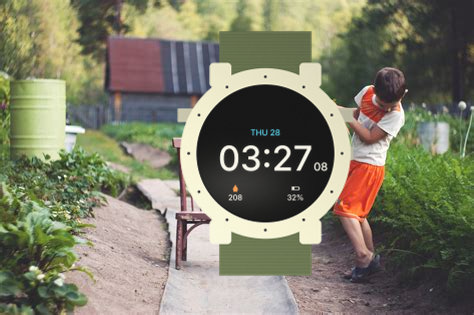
3,27,08
